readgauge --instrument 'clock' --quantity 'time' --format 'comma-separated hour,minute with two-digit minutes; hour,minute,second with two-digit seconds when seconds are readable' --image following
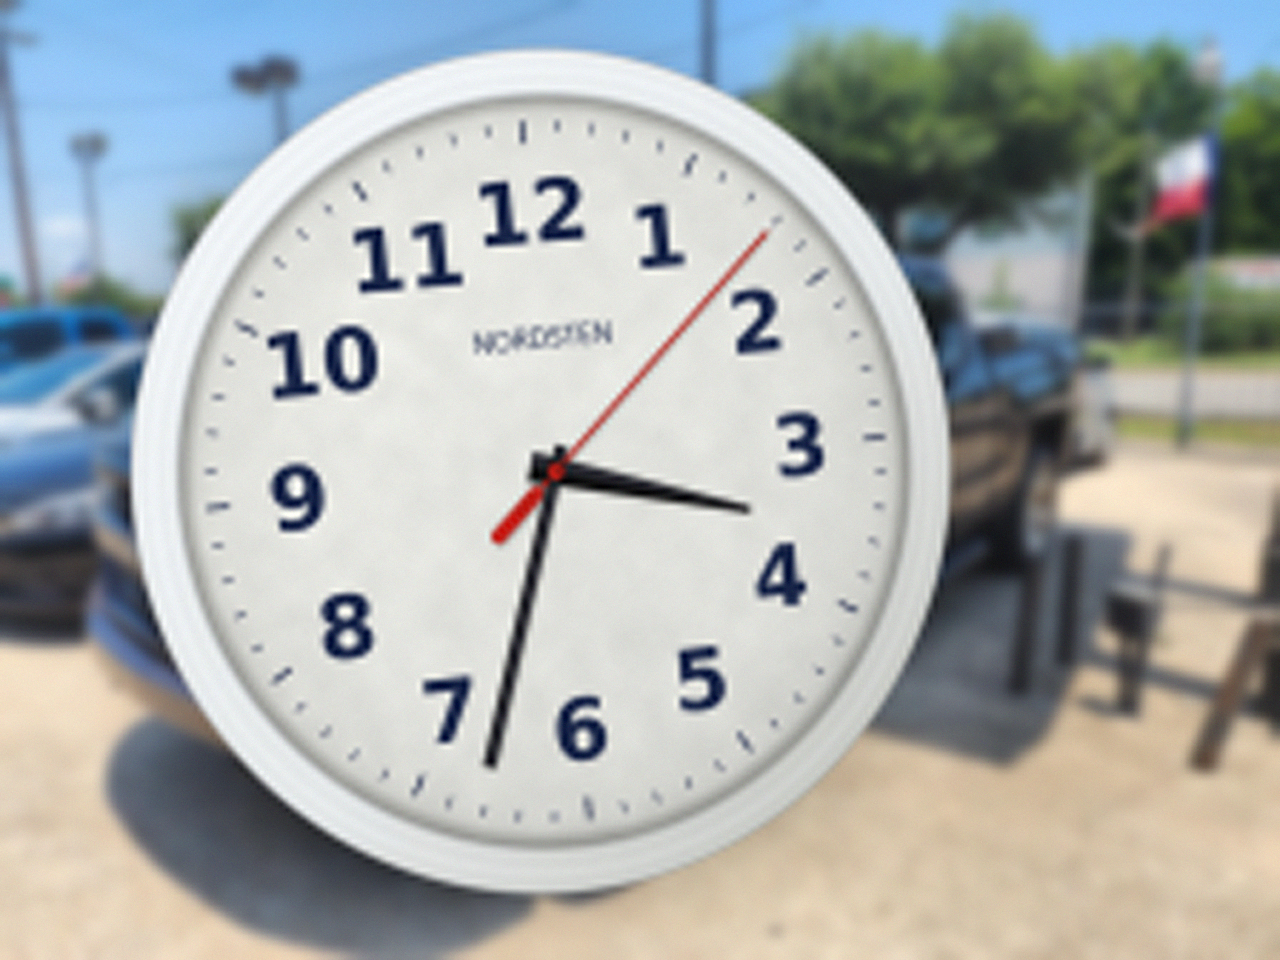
3,33,08
